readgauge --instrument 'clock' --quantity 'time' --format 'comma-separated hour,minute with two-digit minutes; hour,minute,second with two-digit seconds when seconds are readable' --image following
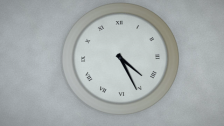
4,26
